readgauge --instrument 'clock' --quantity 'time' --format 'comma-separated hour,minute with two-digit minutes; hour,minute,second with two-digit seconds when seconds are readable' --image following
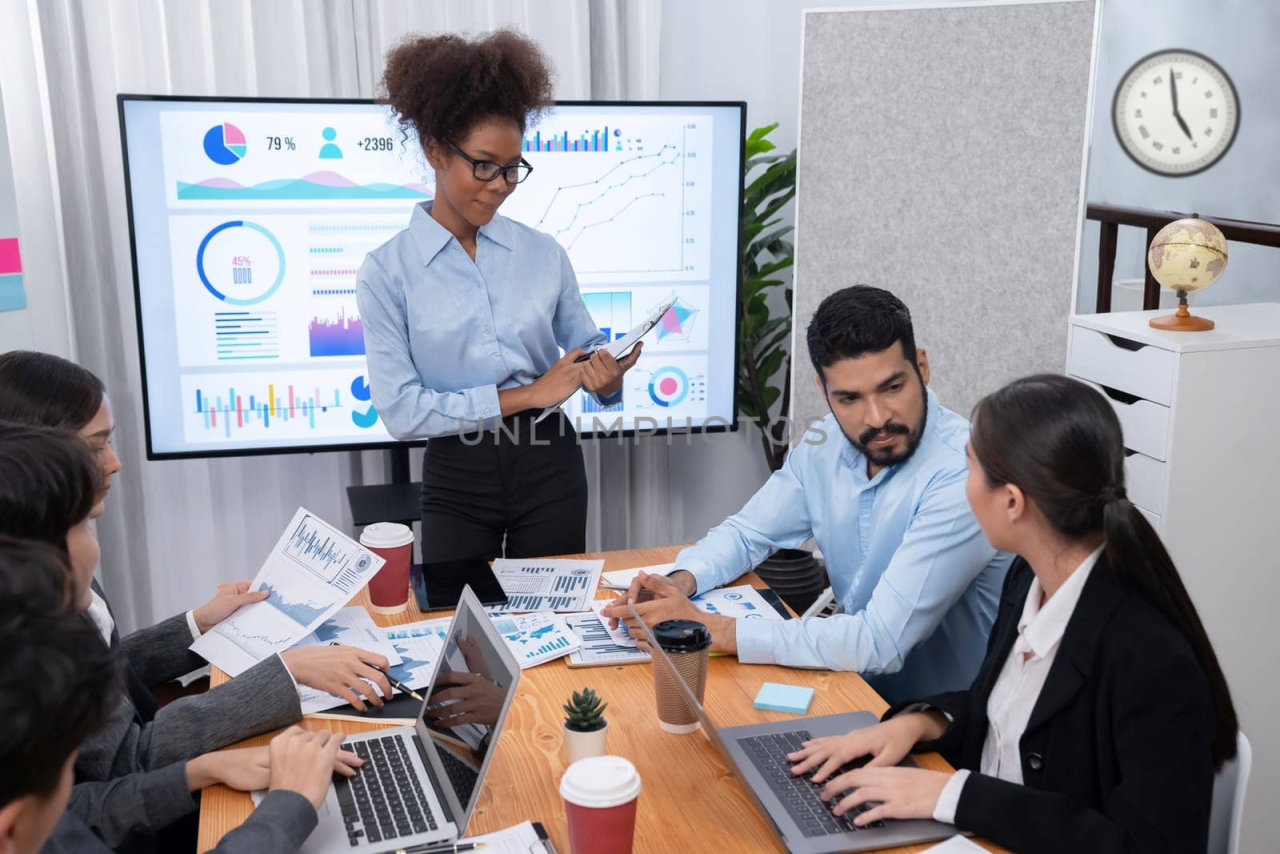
4,59
